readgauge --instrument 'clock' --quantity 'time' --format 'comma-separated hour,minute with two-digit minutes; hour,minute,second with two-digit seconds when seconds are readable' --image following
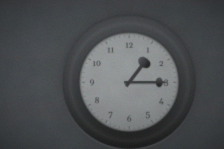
1,15
